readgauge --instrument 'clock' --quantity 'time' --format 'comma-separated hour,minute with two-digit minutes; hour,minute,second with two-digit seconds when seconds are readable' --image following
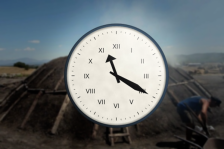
11,20
